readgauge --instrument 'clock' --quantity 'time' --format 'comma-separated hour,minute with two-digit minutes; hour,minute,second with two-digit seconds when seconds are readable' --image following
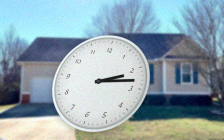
2,13
